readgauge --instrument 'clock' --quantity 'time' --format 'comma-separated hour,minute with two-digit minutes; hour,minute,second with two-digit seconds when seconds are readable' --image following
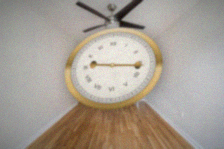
9,16
